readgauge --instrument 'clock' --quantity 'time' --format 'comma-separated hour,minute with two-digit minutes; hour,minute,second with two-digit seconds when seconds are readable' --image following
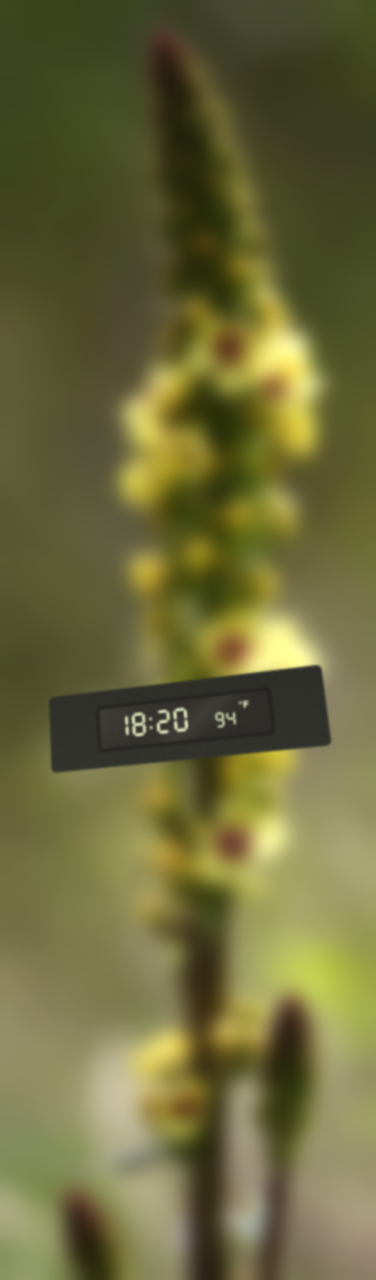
18,20
